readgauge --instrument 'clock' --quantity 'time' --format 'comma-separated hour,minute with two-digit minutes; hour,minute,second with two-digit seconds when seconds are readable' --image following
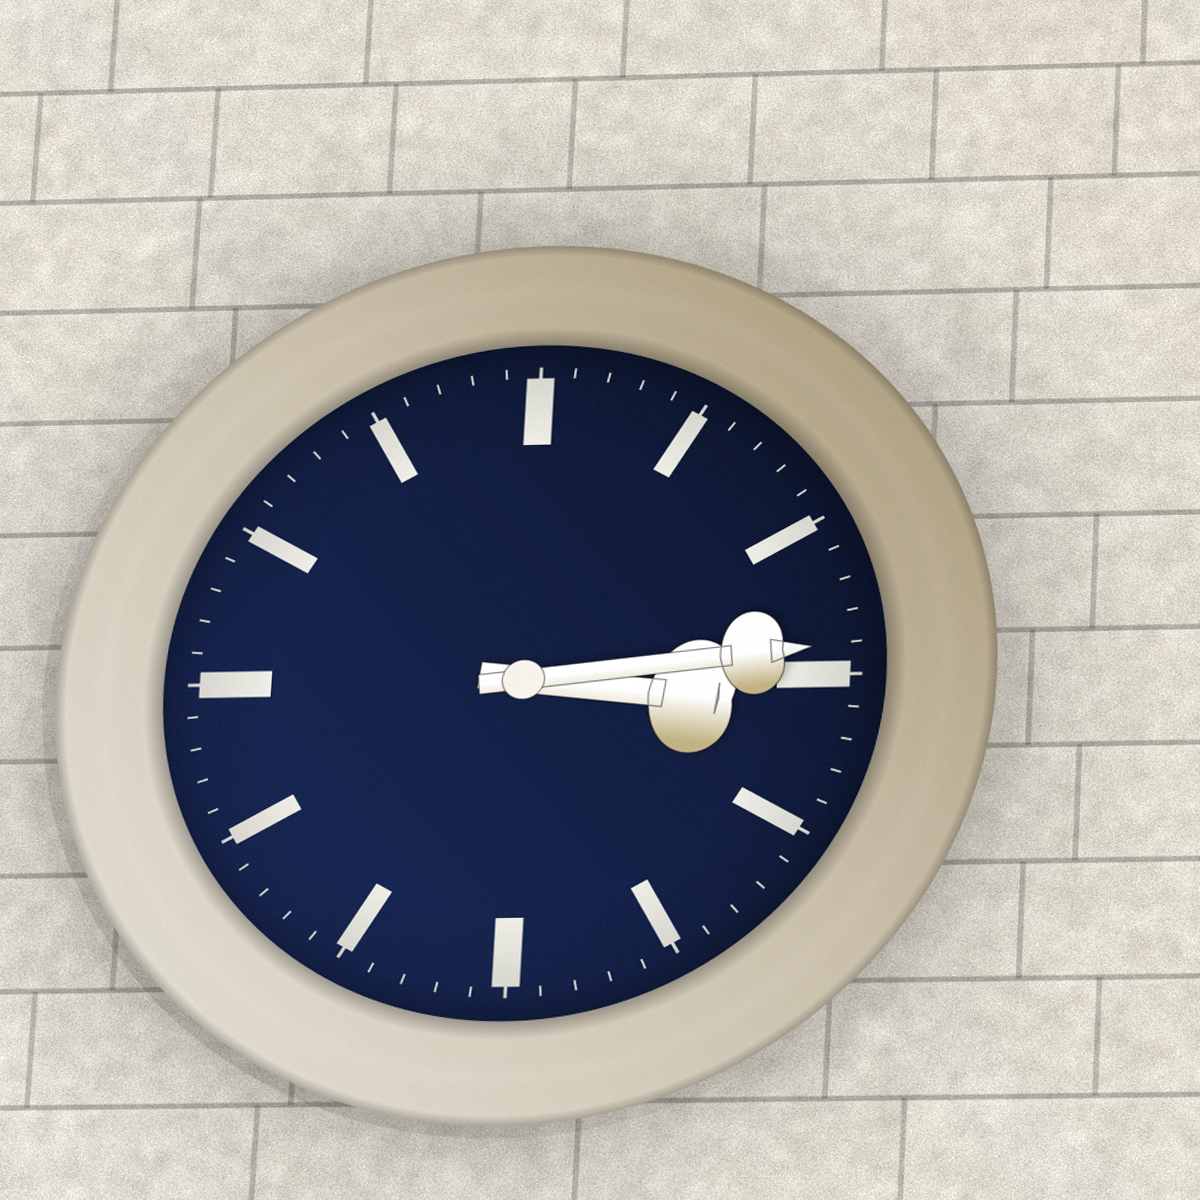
3,14
